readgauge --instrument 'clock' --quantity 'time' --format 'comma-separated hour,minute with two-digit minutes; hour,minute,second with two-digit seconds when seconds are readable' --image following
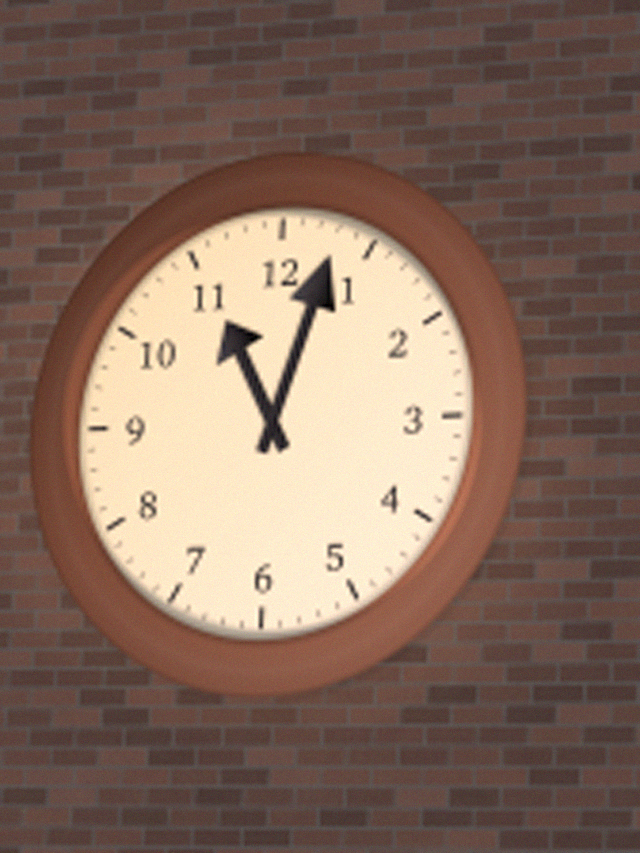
11,03
